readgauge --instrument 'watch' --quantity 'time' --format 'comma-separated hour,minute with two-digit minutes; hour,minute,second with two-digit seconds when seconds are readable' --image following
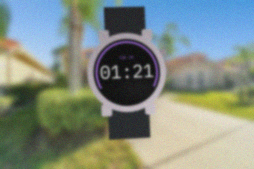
1,21
